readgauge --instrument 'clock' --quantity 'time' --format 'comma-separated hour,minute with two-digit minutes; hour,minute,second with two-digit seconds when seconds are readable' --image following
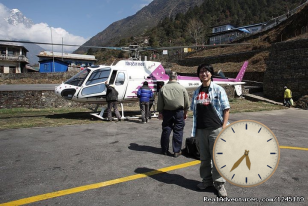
5,37
